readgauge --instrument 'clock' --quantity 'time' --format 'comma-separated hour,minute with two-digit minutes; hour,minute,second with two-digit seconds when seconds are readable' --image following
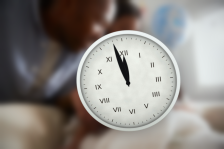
11,58
